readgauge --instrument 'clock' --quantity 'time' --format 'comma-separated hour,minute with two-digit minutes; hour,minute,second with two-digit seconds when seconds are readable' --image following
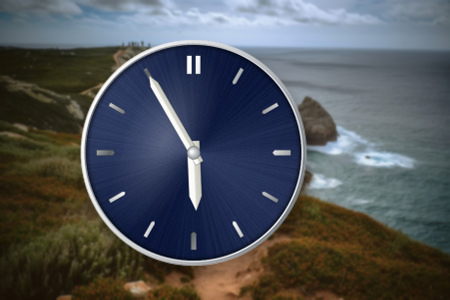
5,55
